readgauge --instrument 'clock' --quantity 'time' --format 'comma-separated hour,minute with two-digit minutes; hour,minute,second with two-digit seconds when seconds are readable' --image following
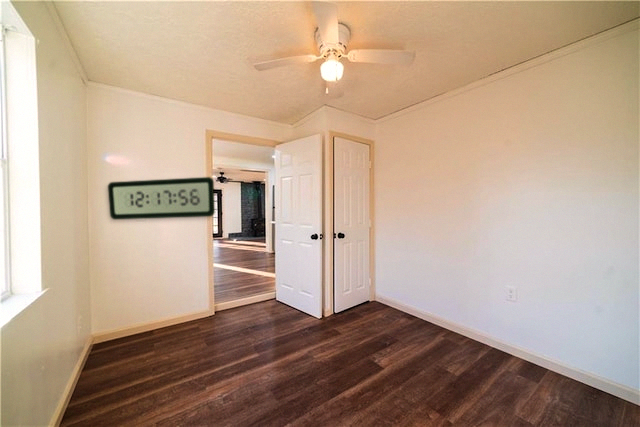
12,17,56
